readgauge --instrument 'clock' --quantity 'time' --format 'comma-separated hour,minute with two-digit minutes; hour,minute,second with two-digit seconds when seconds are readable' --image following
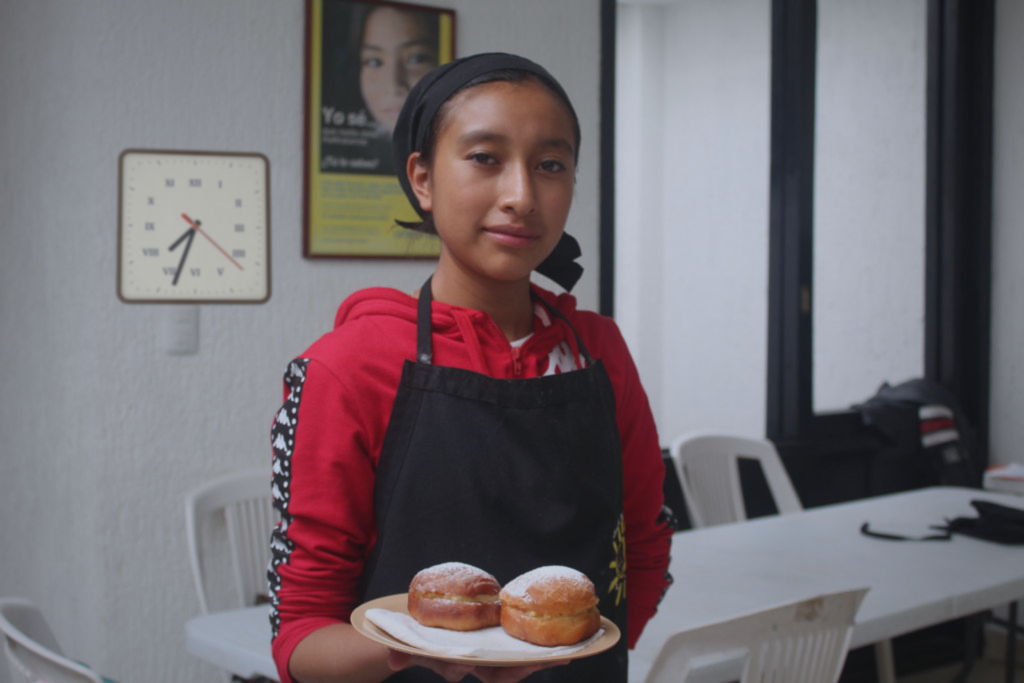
7,33,22
